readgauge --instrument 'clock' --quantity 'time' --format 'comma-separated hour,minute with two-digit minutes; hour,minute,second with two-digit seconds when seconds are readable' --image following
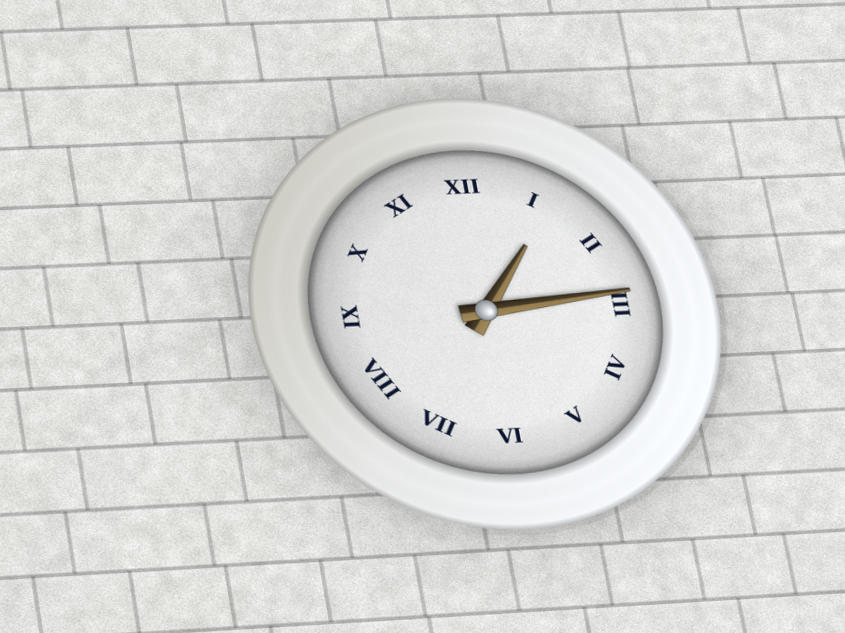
1,14
